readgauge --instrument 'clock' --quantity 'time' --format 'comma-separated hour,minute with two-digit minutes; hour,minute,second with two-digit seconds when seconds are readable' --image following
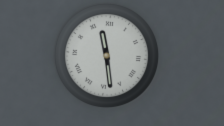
11,28
